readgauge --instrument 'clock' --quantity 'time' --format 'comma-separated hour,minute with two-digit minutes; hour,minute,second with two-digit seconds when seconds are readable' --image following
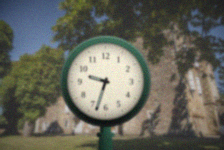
9,33
